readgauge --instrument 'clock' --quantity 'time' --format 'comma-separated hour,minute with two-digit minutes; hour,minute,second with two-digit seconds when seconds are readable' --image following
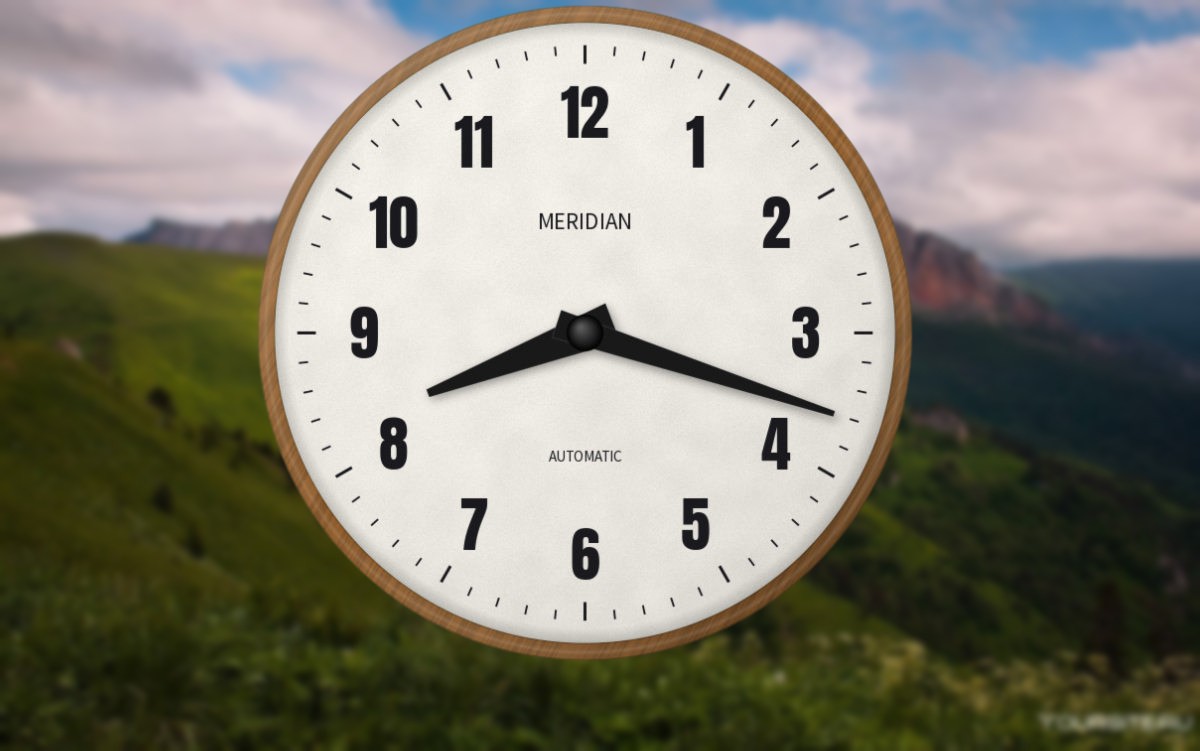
8,18
